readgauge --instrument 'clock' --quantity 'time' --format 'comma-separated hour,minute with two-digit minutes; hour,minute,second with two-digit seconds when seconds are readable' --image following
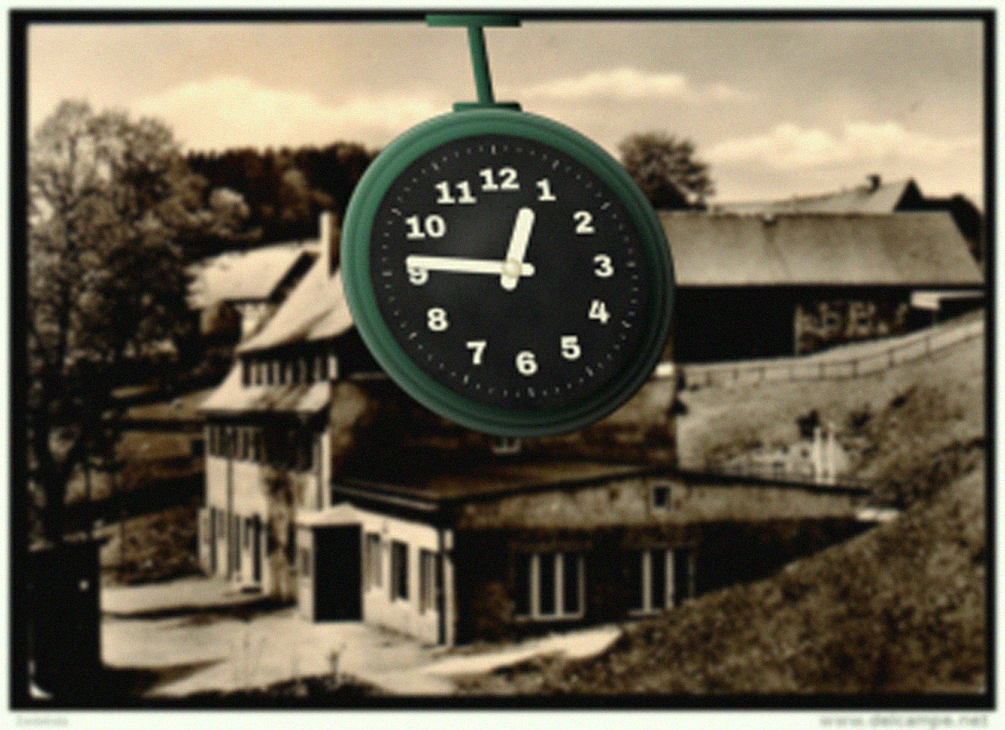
12,46
